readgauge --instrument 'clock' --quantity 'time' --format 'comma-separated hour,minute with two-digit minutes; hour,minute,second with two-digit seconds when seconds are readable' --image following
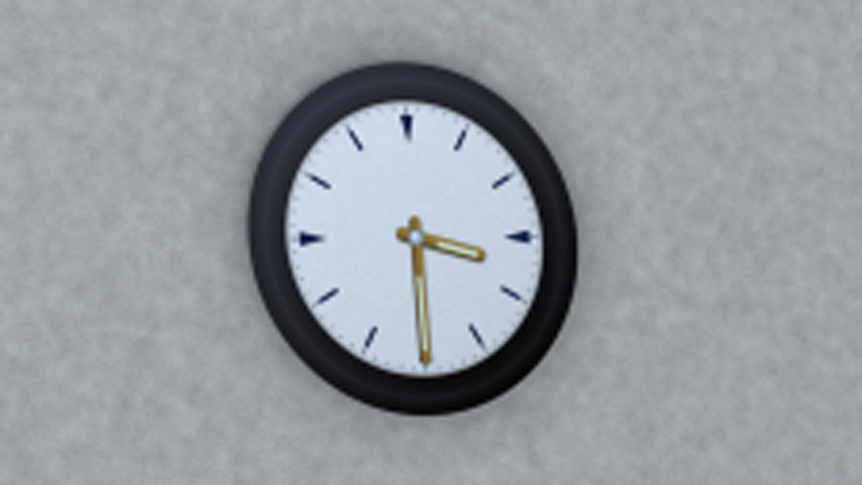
3,30
